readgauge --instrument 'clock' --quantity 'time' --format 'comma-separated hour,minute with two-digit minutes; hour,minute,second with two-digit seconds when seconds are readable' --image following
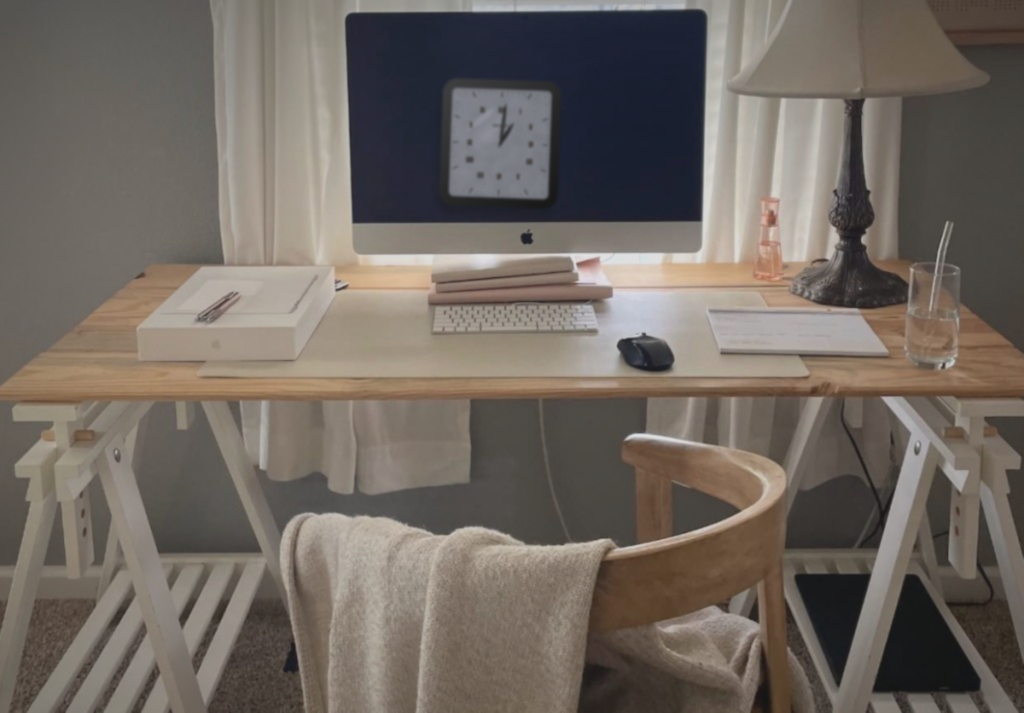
1,01
